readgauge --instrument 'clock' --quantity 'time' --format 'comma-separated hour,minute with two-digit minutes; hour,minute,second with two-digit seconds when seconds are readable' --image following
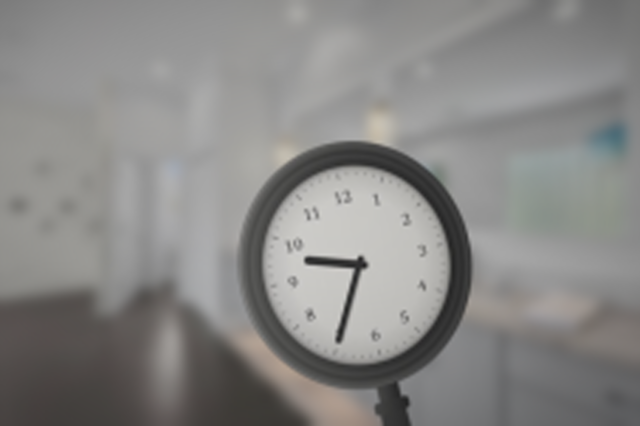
9,35
